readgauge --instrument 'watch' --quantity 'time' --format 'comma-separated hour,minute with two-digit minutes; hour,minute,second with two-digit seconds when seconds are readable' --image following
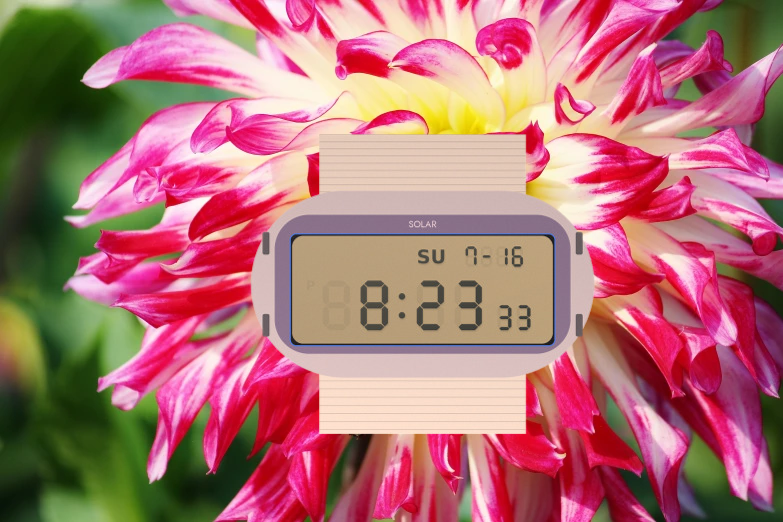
8,23,33
